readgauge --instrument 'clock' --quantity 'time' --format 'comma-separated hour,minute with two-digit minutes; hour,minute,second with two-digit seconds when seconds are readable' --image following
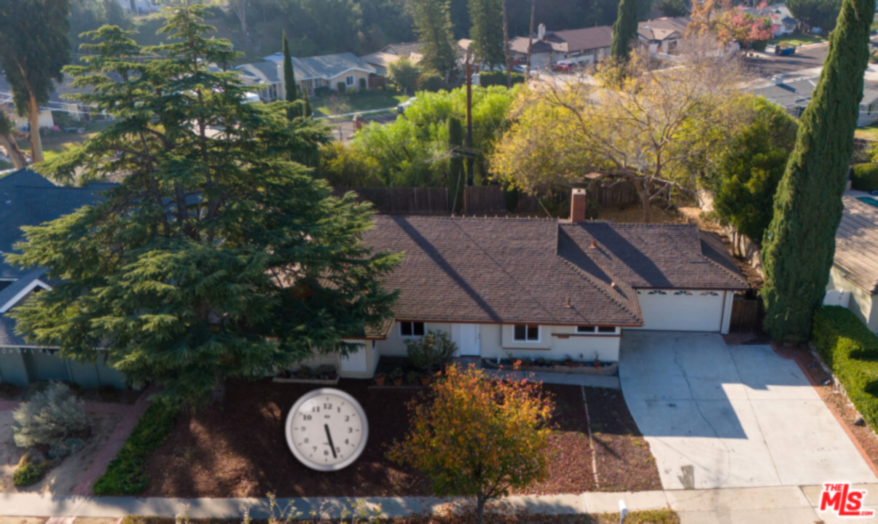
5,27
